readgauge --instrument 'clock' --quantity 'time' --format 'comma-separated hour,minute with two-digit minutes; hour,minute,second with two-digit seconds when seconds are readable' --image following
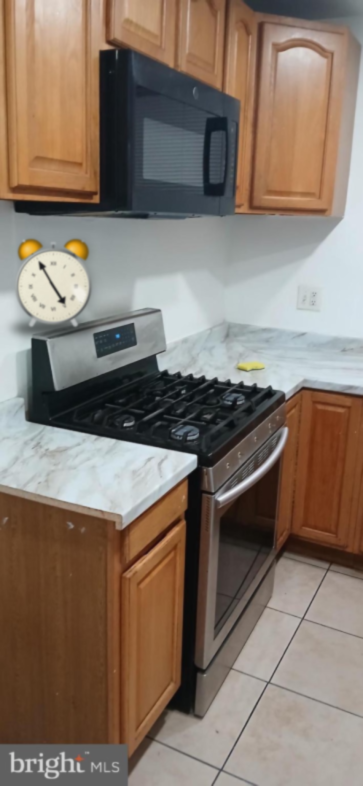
4,55
